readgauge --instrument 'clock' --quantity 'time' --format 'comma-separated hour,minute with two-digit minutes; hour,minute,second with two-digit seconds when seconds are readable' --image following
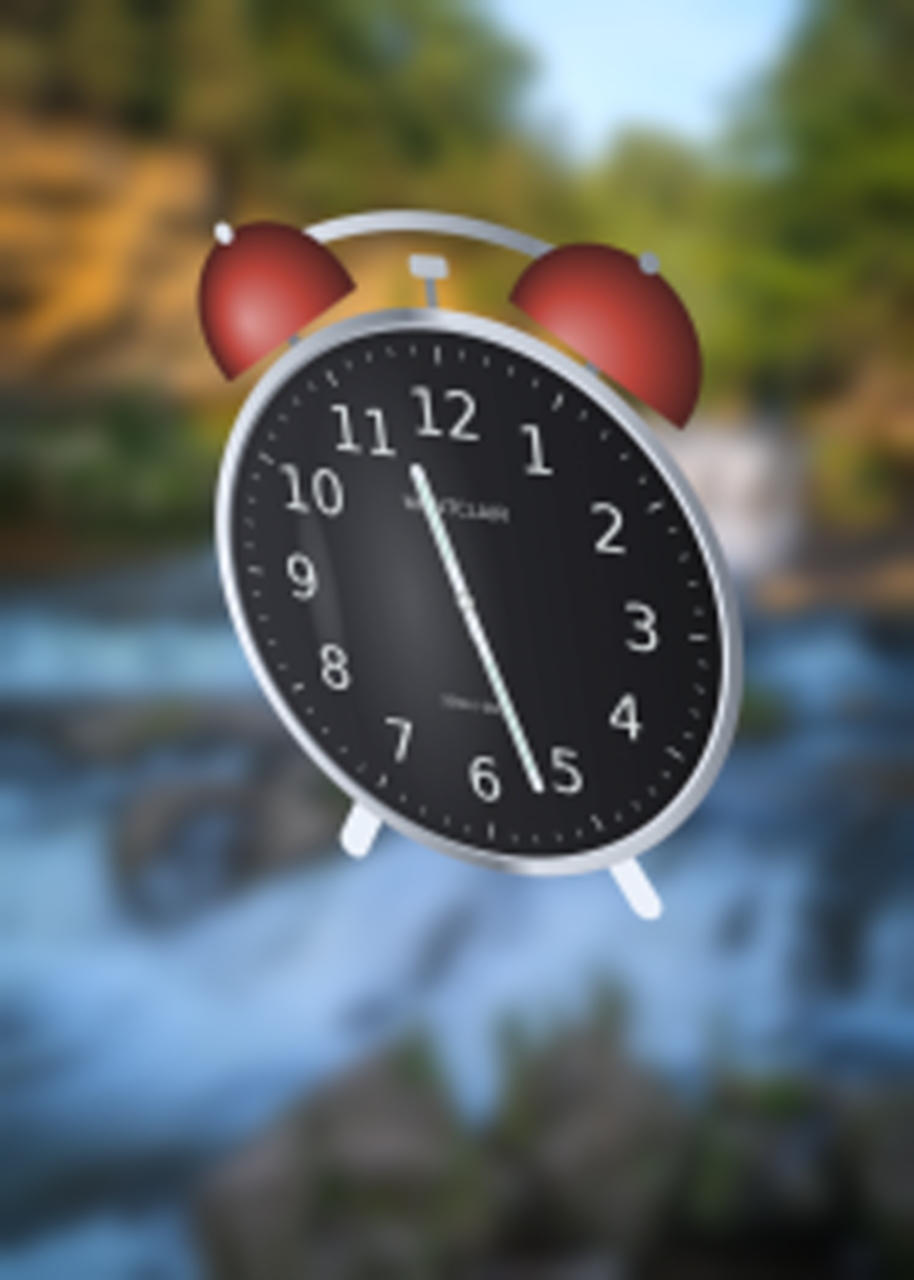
11,27
